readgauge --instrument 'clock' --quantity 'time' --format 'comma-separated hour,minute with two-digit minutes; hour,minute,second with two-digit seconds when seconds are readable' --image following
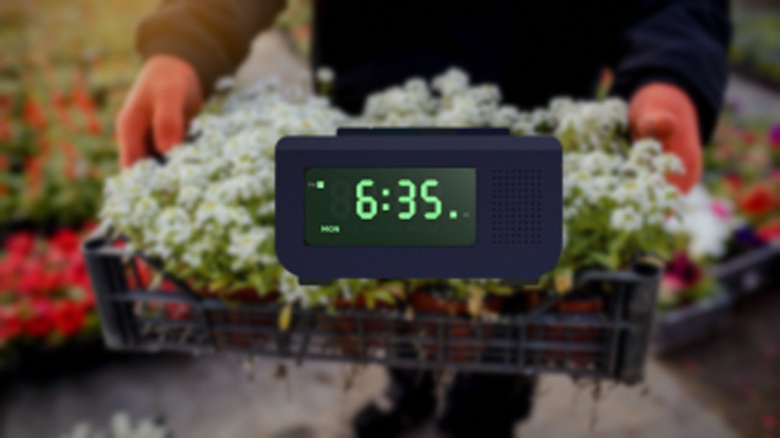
6,35
